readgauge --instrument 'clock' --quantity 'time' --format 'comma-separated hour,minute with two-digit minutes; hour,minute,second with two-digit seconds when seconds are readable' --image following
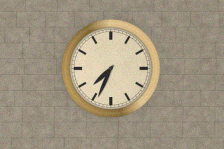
7,34
